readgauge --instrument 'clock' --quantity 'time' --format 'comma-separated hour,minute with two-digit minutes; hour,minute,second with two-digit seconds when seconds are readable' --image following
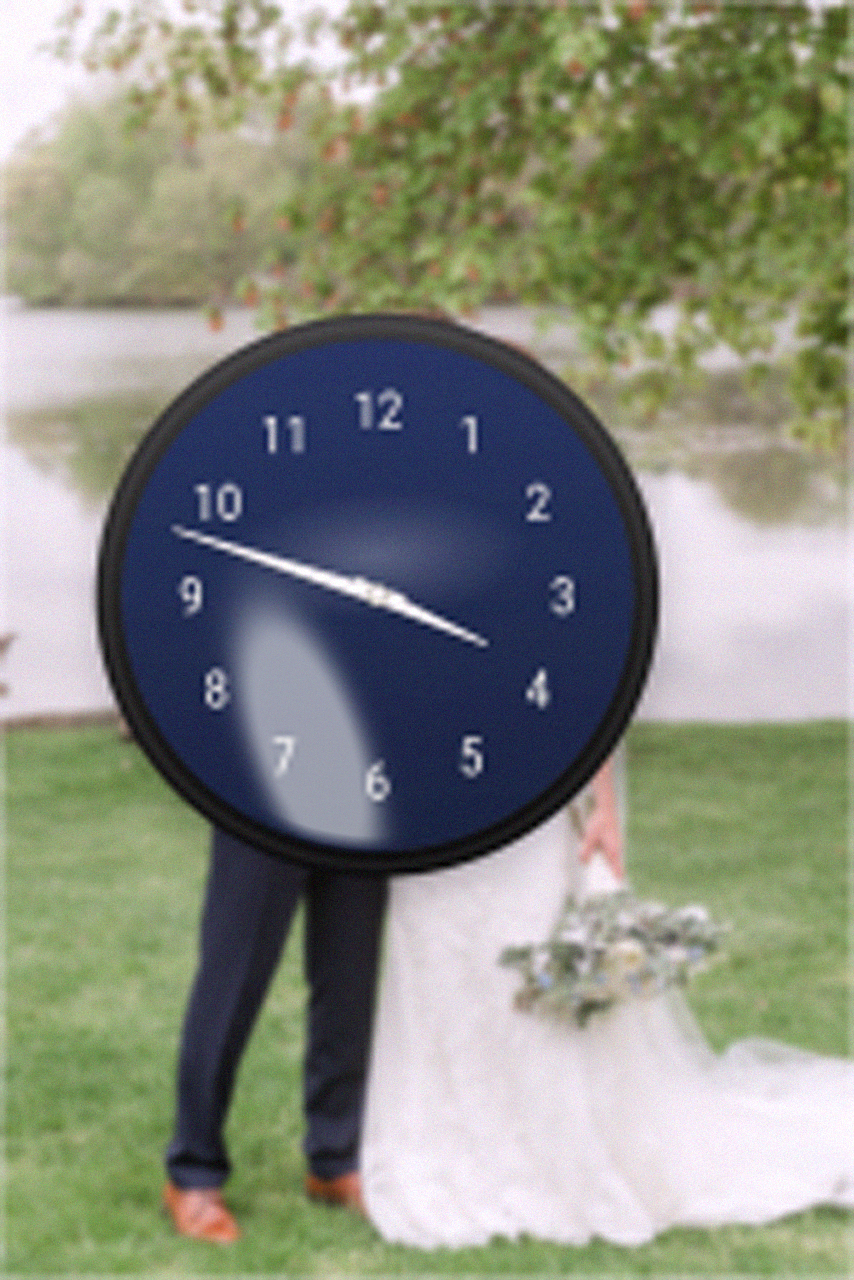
3,48
